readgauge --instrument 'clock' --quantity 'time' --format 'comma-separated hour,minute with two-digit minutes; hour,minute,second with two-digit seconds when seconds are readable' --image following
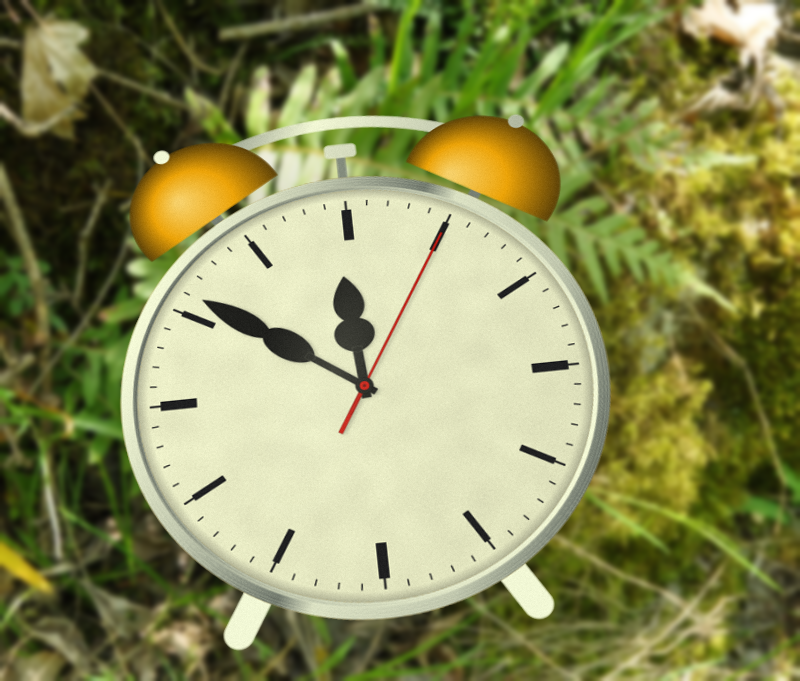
11,51,05
